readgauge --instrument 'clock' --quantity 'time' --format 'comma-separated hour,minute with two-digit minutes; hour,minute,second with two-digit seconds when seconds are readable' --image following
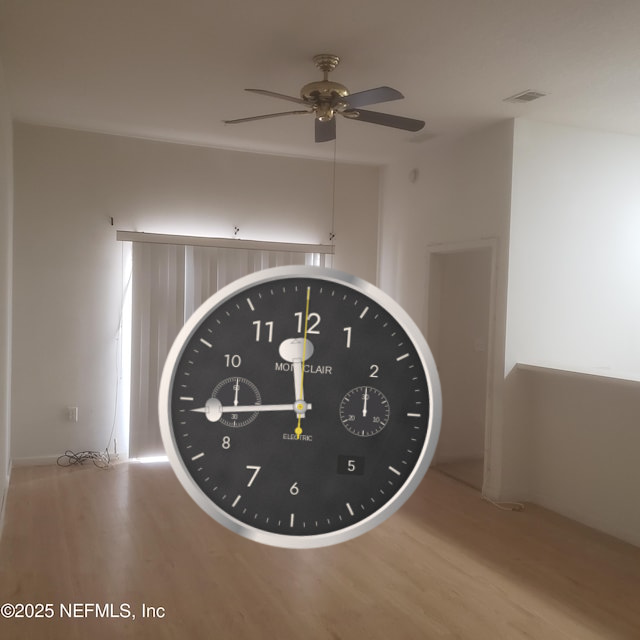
11,44
